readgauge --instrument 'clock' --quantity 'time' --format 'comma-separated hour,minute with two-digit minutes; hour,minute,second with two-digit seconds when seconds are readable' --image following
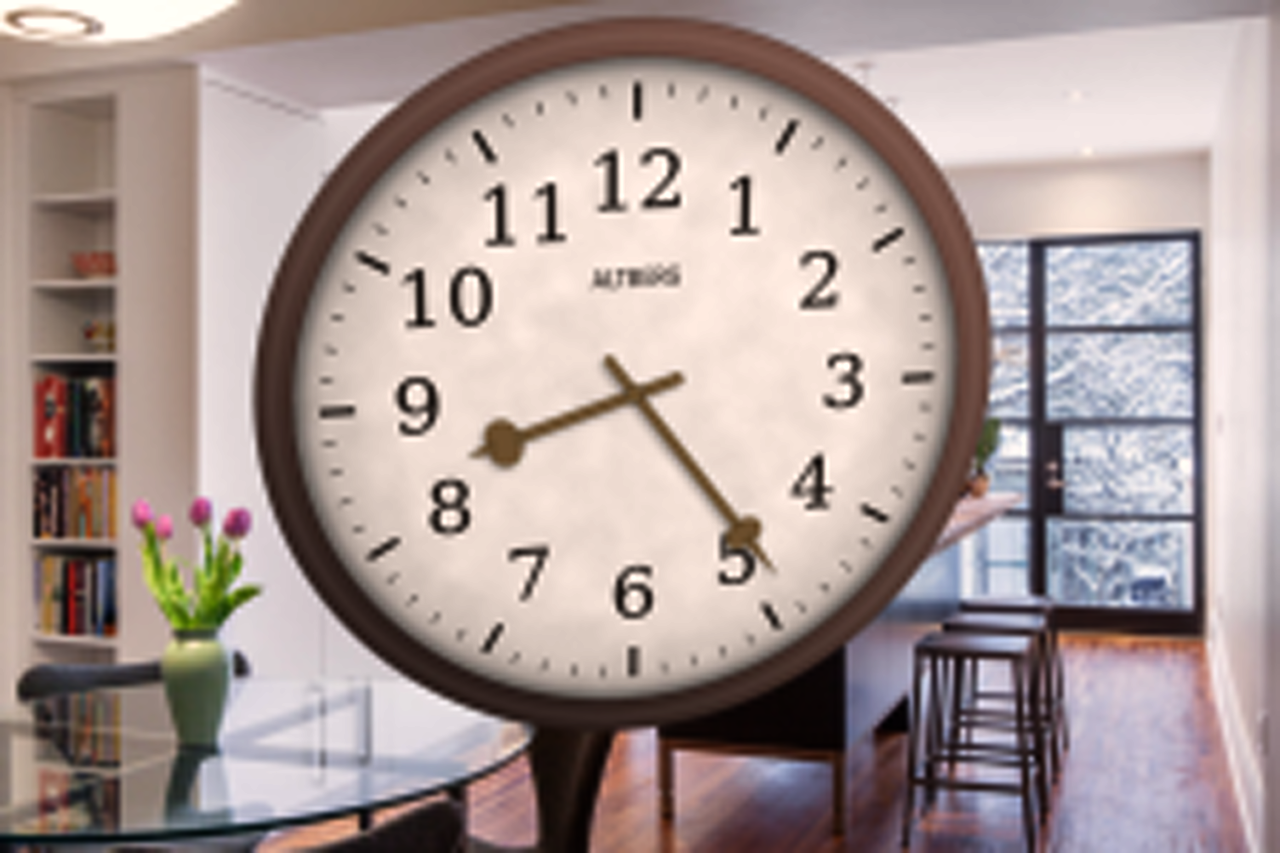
8,24
